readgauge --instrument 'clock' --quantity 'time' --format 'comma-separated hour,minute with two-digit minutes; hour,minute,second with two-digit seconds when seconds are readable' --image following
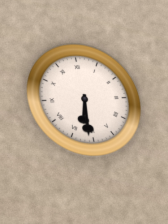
6,31
